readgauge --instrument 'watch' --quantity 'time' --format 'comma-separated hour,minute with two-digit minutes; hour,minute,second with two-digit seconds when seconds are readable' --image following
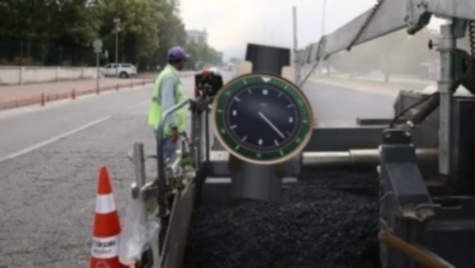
4,22
